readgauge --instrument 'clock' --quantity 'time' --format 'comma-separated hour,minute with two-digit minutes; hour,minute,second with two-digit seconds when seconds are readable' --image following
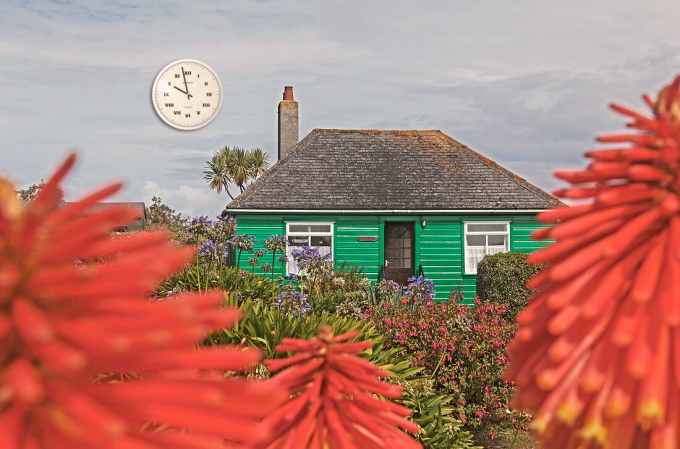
9,58
